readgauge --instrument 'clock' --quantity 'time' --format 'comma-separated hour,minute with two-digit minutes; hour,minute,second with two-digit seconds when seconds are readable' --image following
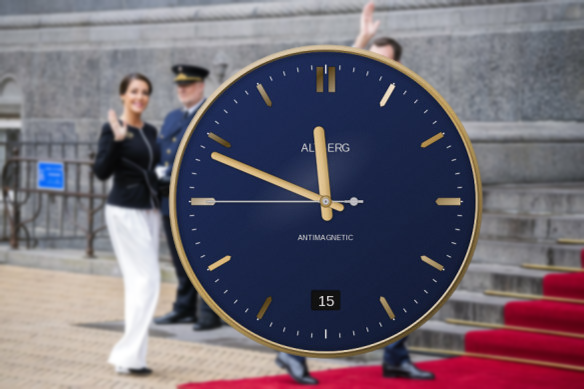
11,48,45
